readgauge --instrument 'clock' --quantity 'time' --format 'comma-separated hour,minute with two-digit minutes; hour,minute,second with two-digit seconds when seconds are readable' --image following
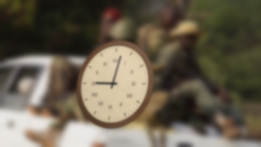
9,02
